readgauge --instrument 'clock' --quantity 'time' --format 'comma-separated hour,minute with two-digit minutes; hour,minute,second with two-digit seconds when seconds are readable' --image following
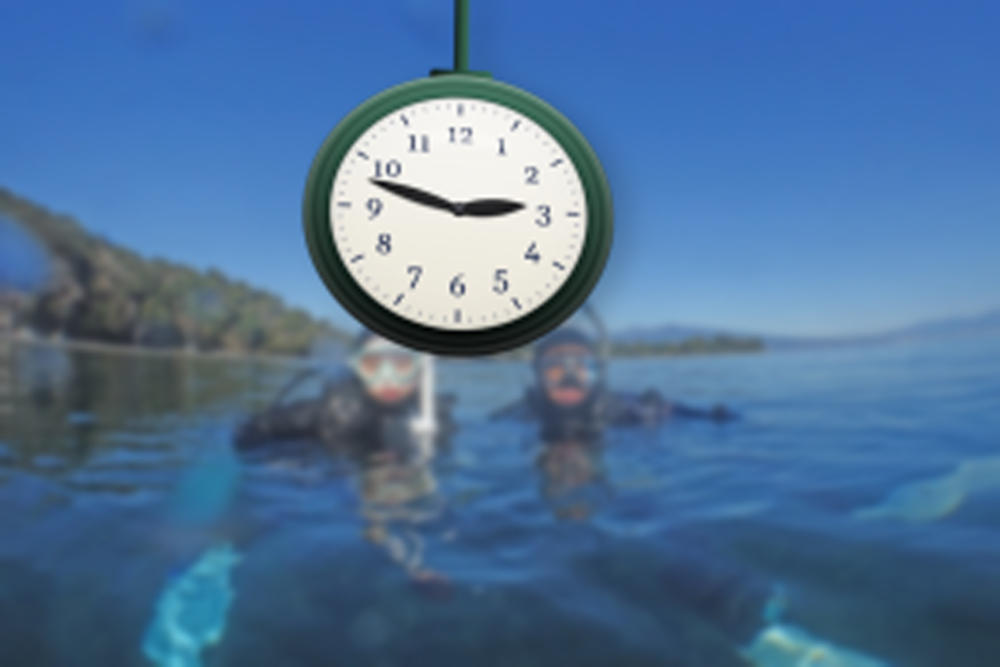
2,48
